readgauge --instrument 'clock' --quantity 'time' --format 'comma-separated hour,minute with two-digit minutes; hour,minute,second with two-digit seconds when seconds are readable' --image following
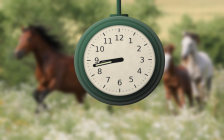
8,43
